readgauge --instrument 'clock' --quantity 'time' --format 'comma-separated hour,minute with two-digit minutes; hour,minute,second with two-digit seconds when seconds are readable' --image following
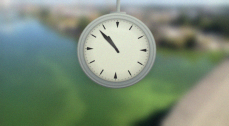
10,53
